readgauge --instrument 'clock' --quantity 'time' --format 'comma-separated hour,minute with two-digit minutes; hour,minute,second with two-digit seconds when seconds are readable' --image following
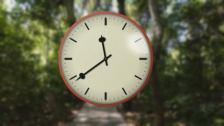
11,39
